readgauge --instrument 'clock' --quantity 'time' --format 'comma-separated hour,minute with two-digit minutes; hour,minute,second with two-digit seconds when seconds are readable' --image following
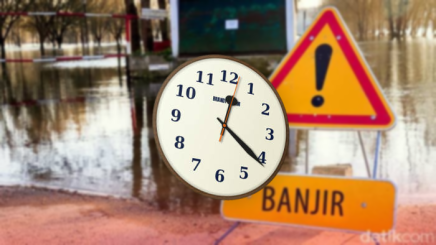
12,21,02
